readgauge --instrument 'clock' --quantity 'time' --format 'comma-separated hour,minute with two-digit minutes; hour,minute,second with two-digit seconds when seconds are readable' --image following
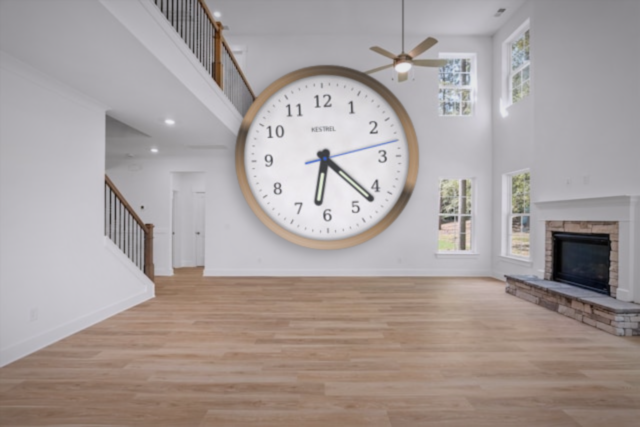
6,22,13
